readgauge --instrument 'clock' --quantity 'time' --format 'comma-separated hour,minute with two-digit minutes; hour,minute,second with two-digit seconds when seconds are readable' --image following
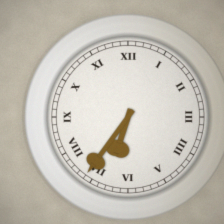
6,36
